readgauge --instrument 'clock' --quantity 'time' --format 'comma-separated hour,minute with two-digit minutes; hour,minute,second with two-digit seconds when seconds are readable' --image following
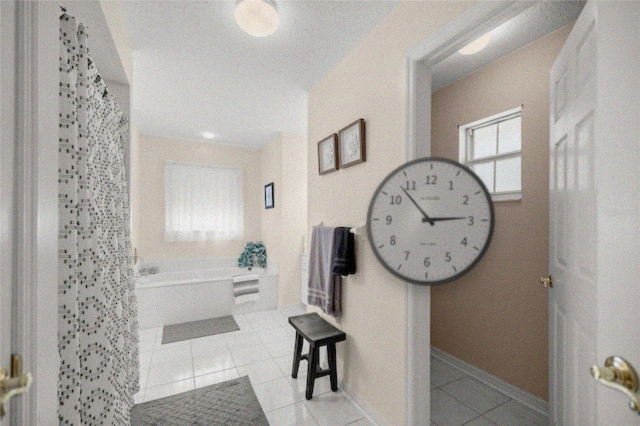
2,53
